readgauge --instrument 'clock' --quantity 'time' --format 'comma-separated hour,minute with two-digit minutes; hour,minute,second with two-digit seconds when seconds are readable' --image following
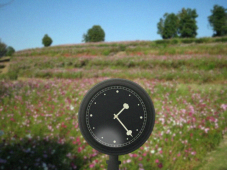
1,23
